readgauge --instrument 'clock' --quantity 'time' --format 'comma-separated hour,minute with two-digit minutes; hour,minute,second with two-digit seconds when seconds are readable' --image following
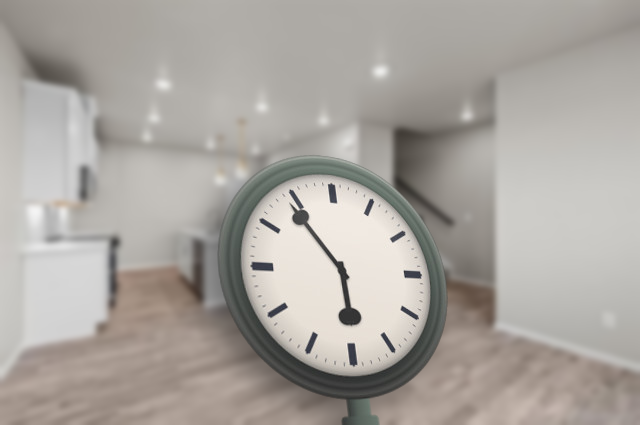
5,54
